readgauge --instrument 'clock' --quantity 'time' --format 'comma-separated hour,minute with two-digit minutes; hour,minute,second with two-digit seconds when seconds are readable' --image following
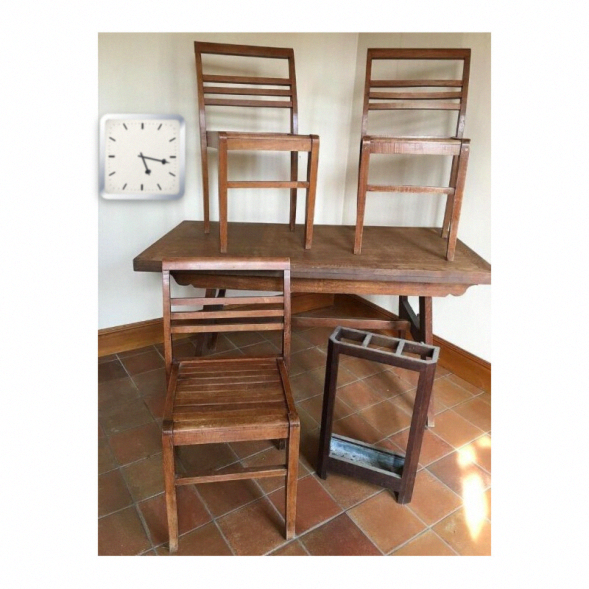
5,17
